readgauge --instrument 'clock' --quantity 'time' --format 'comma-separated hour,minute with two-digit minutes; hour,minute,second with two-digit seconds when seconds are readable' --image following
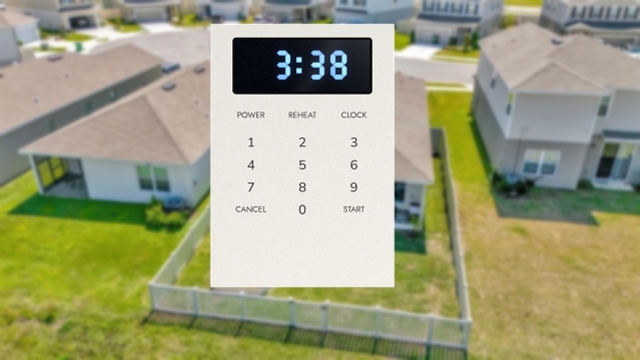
3,38
